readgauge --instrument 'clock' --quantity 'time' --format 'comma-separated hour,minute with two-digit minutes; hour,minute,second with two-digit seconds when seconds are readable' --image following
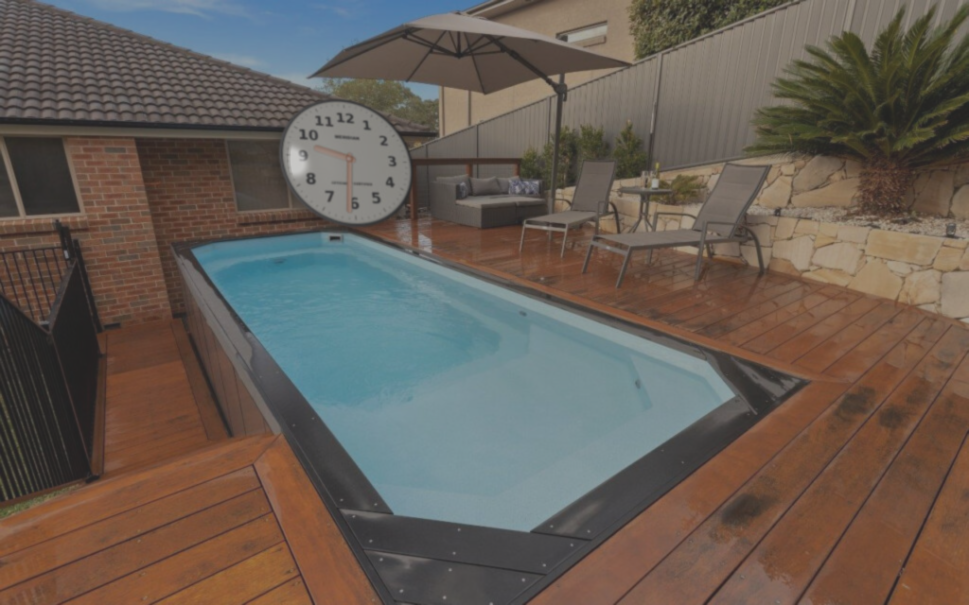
9,31
